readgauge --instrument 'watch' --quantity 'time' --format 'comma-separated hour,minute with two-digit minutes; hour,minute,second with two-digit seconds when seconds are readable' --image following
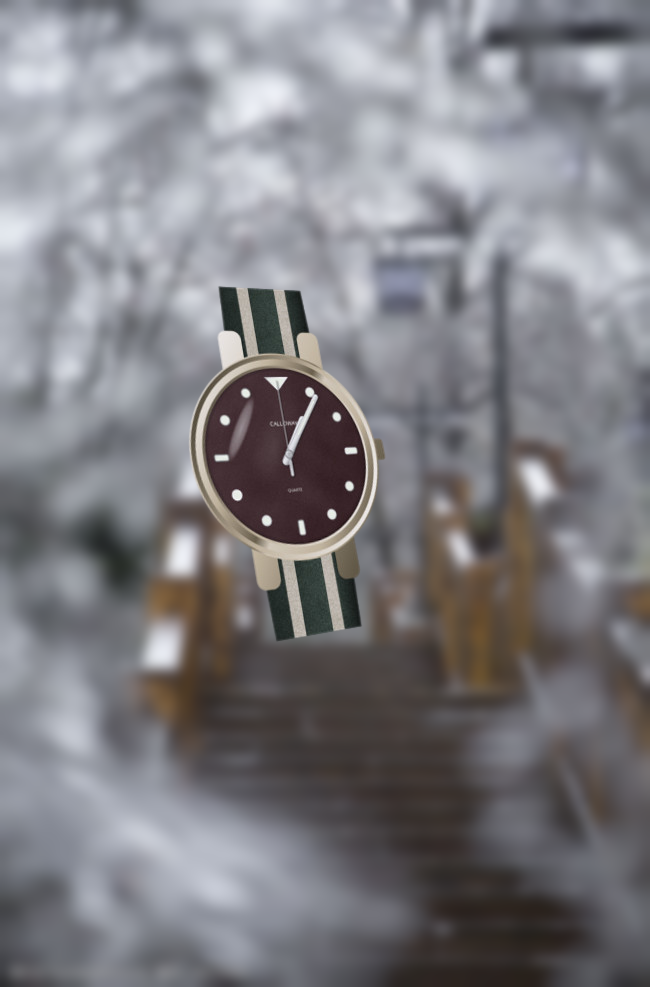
1,06,00
